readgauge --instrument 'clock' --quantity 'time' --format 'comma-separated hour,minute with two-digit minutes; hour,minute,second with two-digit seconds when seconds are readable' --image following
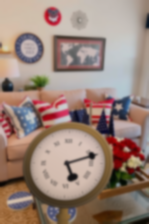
5,12
